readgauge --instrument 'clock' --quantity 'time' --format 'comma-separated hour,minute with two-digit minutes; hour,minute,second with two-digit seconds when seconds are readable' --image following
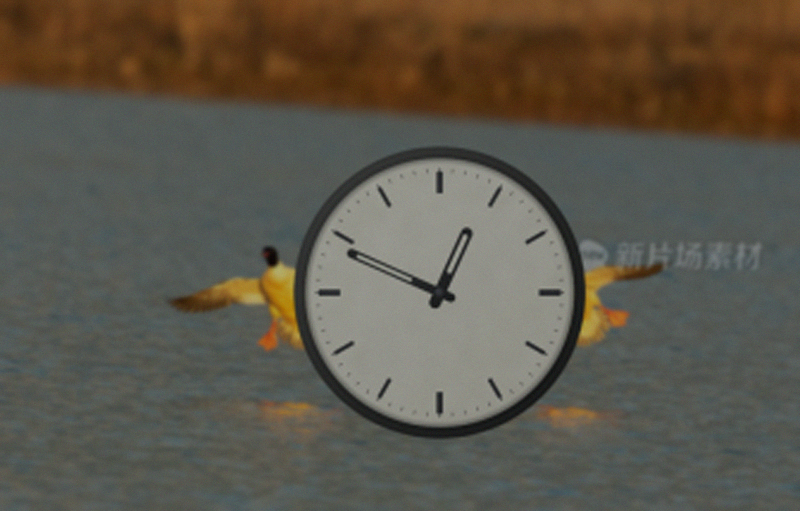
12,49
